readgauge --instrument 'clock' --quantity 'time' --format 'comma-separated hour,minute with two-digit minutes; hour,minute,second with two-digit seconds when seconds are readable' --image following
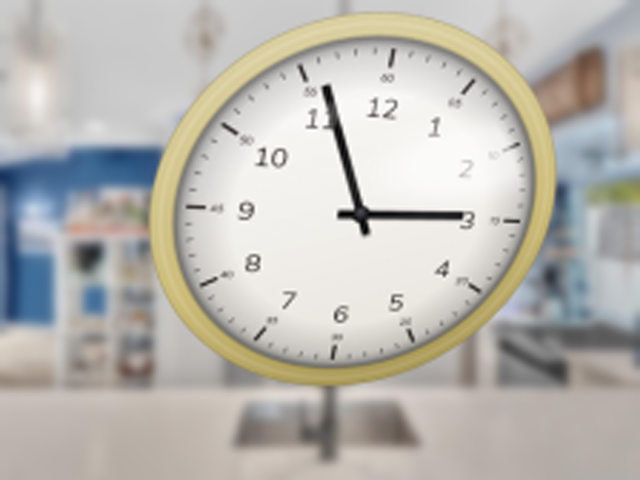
2,56
